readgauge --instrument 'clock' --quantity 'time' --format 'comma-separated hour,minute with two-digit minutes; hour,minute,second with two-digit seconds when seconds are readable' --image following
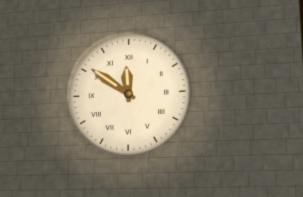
11,51
